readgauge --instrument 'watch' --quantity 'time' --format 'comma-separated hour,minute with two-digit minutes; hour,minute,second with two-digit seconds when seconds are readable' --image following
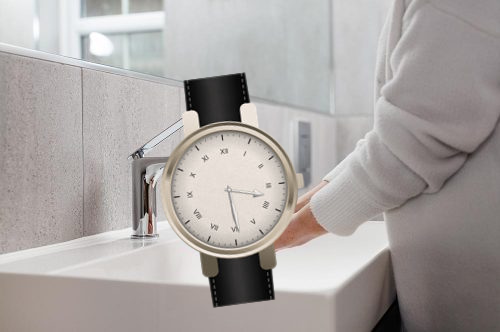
3,29
